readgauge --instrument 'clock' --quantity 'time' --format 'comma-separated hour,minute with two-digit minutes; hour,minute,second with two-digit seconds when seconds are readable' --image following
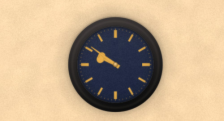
9,51
